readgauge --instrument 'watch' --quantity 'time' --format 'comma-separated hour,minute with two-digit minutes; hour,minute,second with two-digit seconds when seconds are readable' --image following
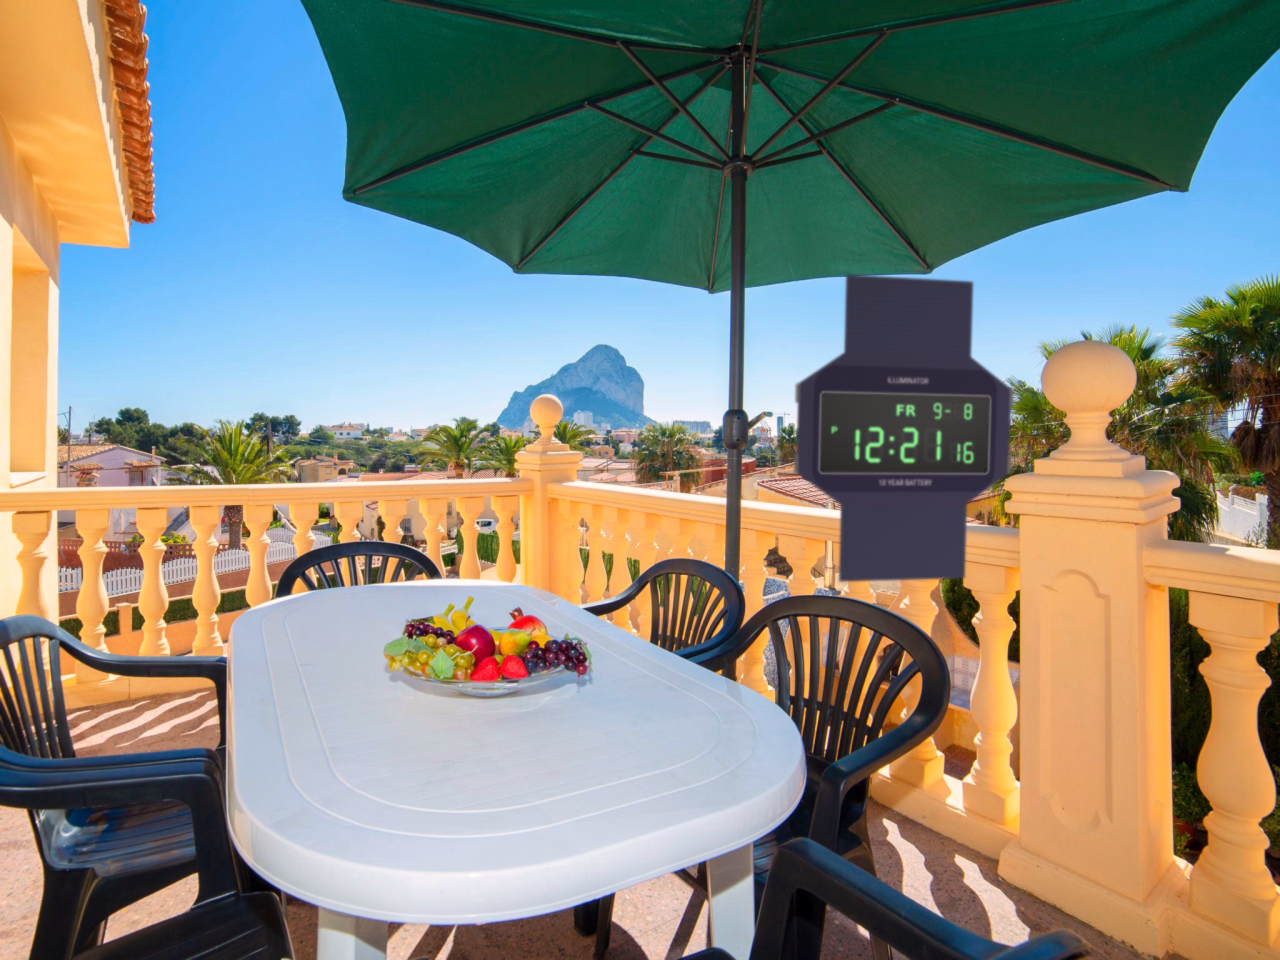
12,21,16
